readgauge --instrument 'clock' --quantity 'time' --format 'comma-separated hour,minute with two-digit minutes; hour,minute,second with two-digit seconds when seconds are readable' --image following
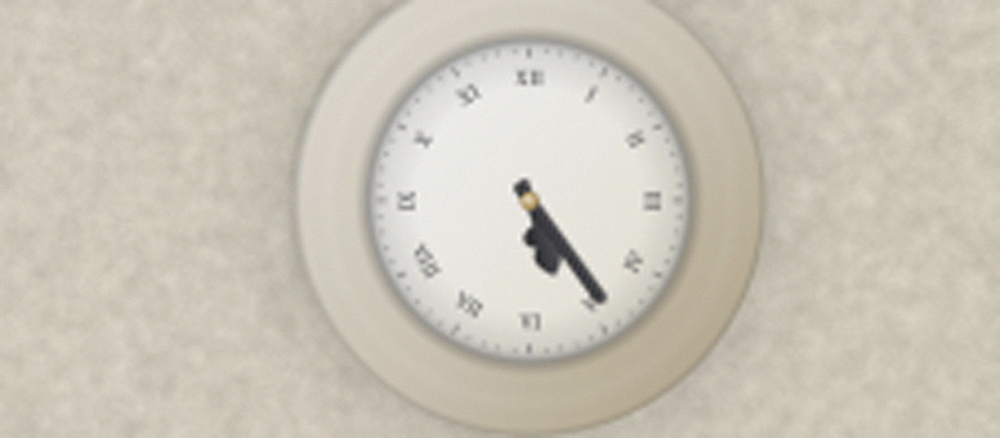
5,24
